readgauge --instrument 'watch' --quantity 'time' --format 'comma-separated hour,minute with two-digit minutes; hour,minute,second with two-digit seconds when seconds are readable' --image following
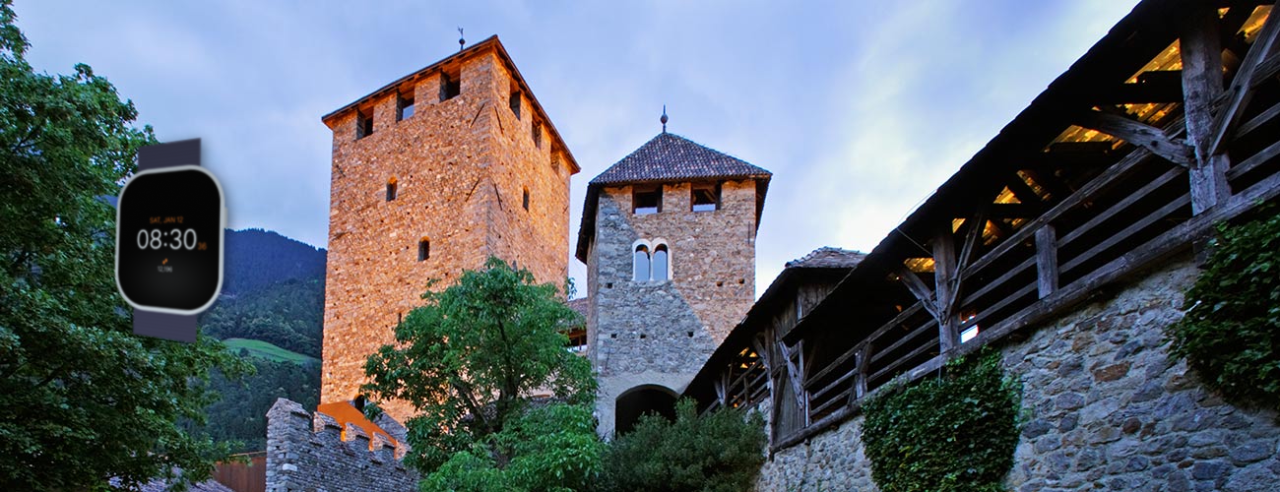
8,30
